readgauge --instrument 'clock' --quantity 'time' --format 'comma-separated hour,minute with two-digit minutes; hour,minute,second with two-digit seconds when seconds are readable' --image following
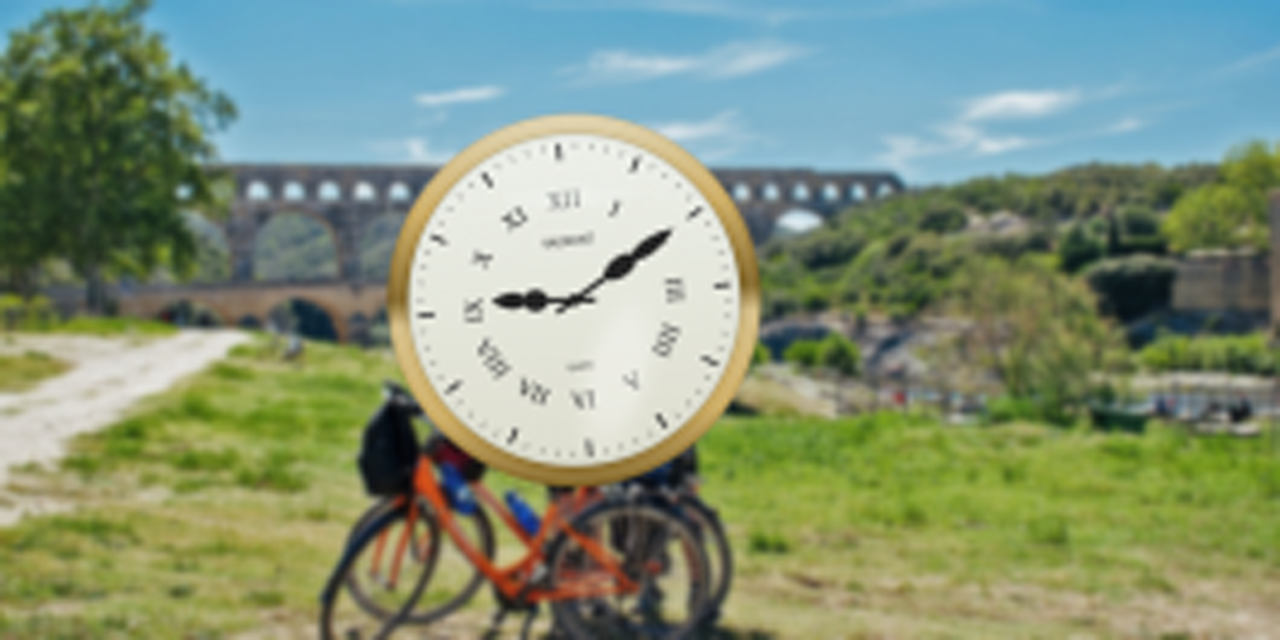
9,10
